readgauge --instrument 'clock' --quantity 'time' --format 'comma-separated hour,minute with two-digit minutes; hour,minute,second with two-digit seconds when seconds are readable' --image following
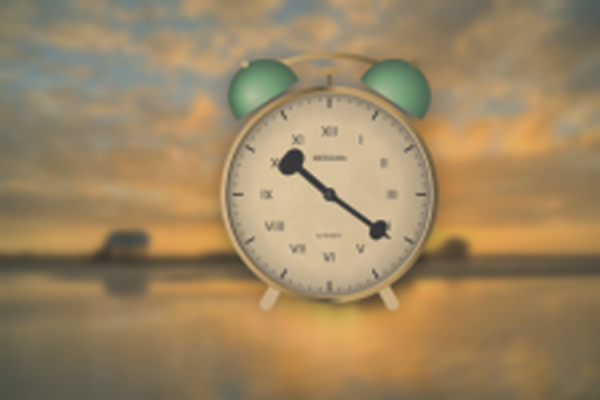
10,21
